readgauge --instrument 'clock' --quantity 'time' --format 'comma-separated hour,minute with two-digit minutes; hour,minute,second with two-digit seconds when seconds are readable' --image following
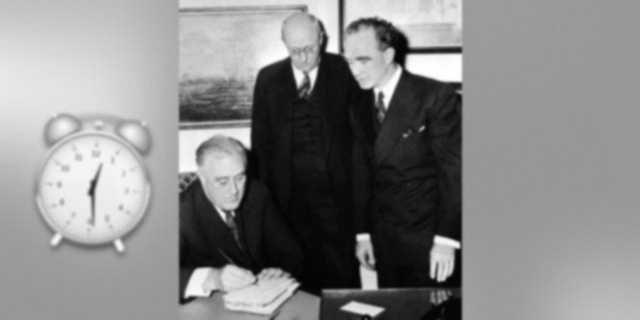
12,29
